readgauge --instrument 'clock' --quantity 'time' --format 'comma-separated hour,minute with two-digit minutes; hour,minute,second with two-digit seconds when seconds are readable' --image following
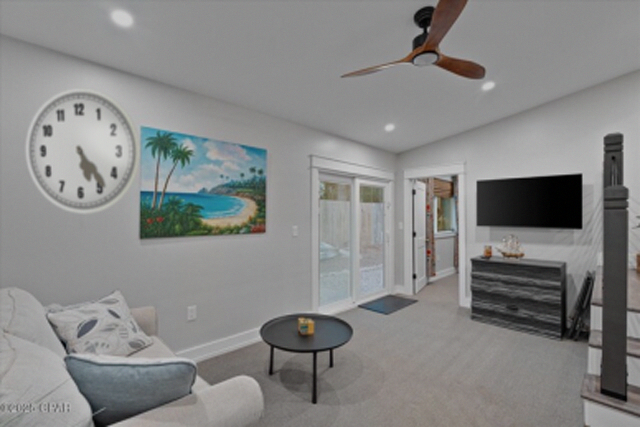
5,24
